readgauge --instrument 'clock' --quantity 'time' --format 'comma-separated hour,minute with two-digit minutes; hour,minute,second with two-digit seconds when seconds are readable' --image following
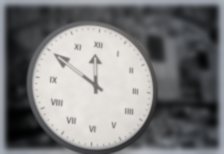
11,50
